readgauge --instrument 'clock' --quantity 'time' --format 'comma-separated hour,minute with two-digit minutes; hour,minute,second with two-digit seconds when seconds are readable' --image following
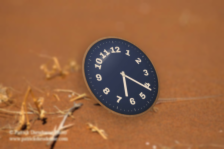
6,21
